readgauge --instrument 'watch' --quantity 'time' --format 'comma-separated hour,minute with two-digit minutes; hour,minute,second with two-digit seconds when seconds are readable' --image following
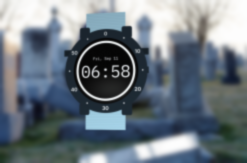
6,58
